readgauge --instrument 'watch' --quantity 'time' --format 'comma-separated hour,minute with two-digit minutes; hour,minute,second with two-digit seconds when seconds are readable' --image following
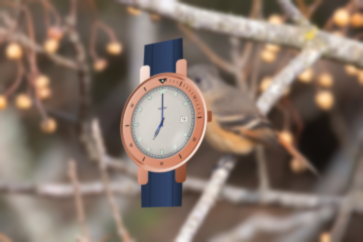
7,00
